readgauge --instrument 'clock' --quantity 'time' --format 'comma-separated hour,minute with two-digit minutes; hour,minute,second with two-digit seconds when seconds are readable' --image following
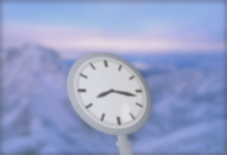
8,17
